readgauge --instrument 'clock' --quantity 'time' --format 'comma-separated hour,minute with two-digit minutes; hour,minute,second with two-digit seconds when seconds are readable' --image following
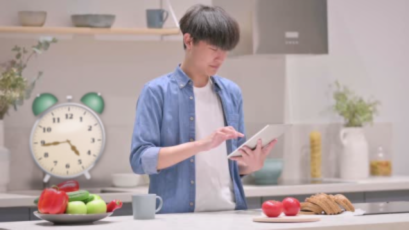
4,44
